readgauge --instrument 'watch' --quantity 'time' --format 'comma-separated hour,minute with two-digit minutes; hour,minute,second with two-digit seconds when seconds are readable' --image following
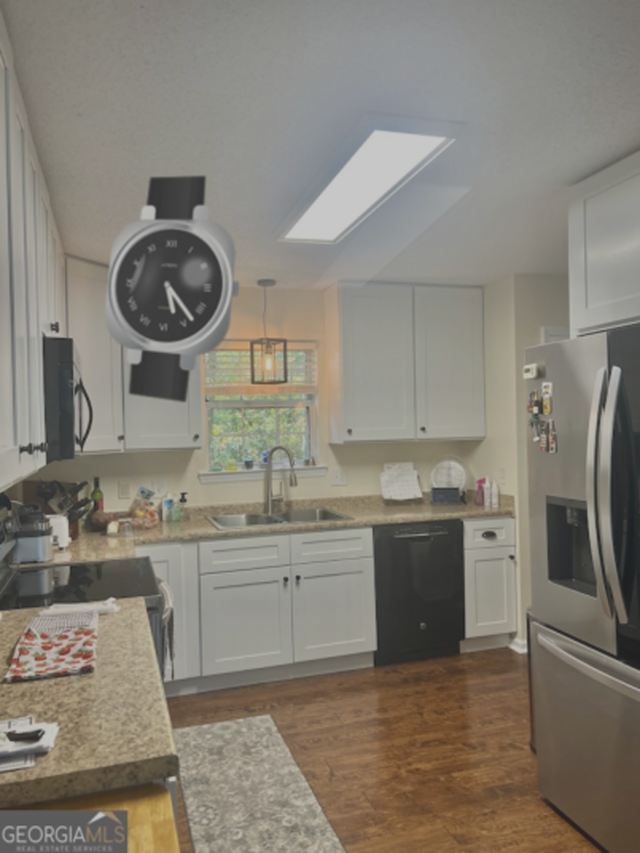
5,23
